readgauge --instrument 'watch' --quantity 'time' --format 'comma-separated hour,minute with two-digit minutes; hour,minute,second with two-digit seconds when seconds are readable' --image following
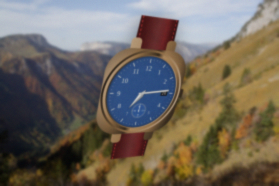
7,14
